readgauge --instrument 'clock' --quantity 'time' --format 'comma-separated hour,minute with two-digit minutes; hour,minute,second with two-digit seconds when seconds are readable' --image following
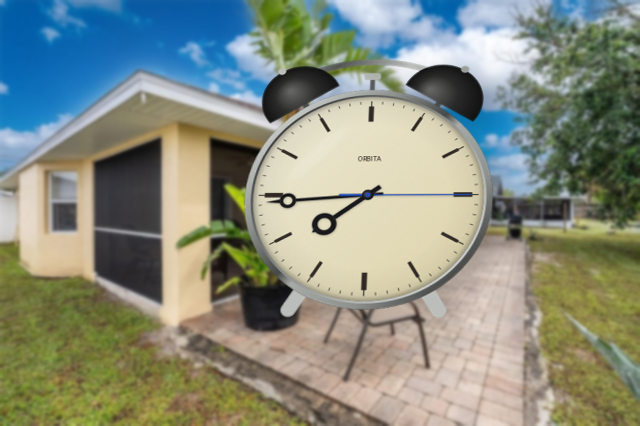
7,44,15
